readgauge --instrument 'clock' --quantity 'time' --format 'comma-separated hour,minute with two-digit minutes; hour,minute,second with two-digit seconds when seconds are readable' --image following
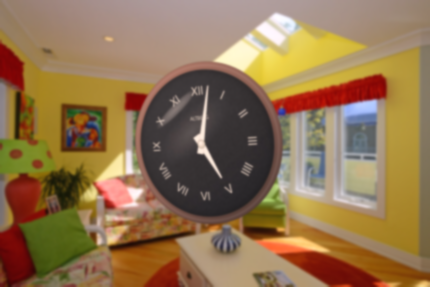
5,02
